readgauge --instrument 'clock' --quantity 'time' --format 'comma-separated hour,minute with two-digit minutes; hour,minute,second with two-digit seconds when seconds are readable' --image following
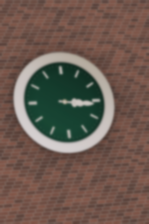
3,16
